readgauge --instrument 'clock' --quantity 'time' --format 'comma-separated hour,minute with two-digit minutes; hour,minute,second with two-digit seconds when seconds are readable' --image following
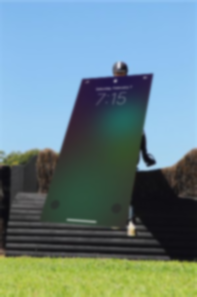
7,15
